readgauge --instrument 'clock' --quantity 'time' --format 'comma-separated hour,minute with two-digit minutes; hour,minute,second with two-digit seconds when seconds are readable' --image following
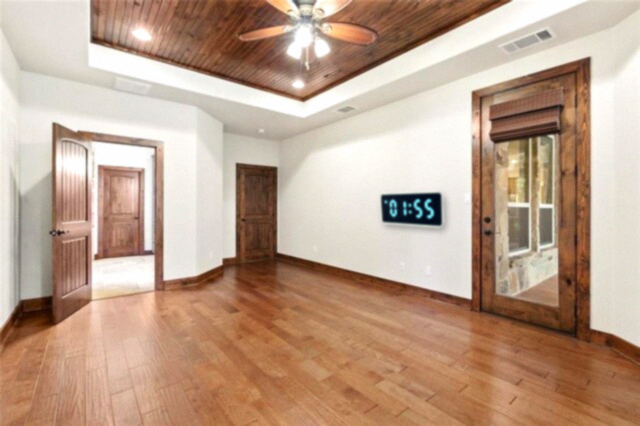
1,55
